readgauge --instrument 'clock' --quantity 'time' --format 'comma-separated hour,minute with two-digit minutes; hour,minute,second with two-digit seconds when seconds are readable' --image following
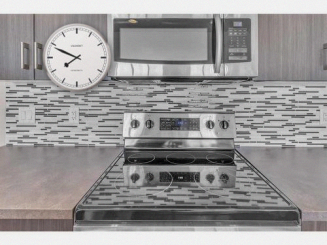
7,49
